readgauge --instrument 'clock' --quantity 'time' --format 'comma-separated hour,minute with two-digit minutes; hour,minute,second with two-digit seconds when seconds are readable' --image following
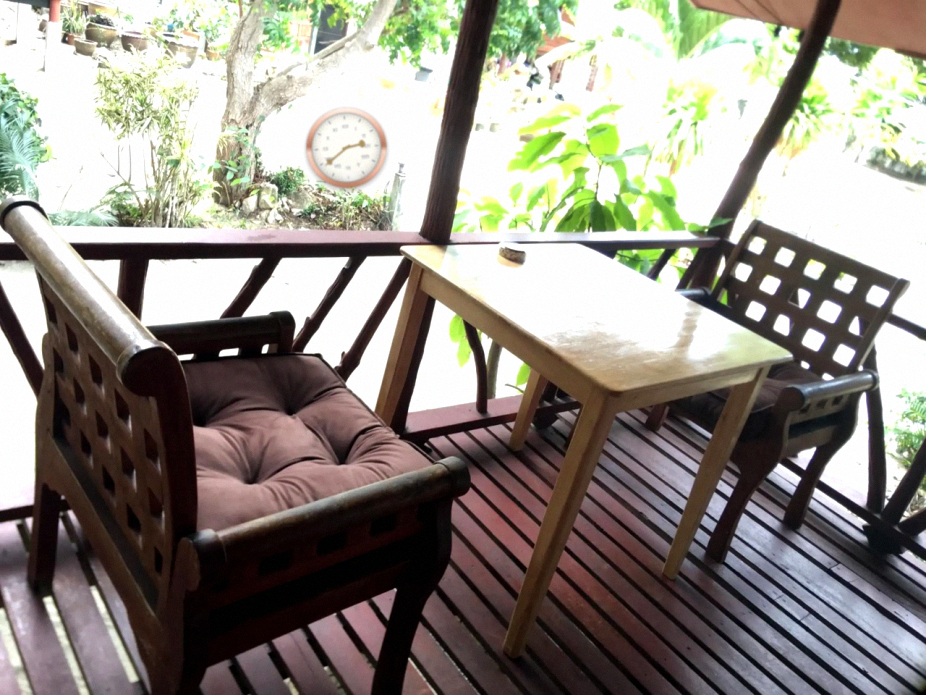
2,39
